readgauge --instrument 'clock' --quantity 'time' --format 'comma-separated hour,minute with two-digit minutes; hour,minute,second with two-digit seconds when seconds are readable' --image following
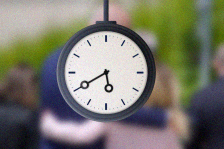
5,40
